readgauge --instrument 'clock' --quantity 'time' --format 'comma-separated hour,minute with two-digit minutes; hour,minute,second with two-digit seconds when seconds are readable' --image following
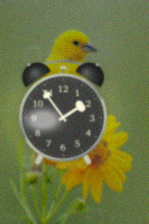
1,54
